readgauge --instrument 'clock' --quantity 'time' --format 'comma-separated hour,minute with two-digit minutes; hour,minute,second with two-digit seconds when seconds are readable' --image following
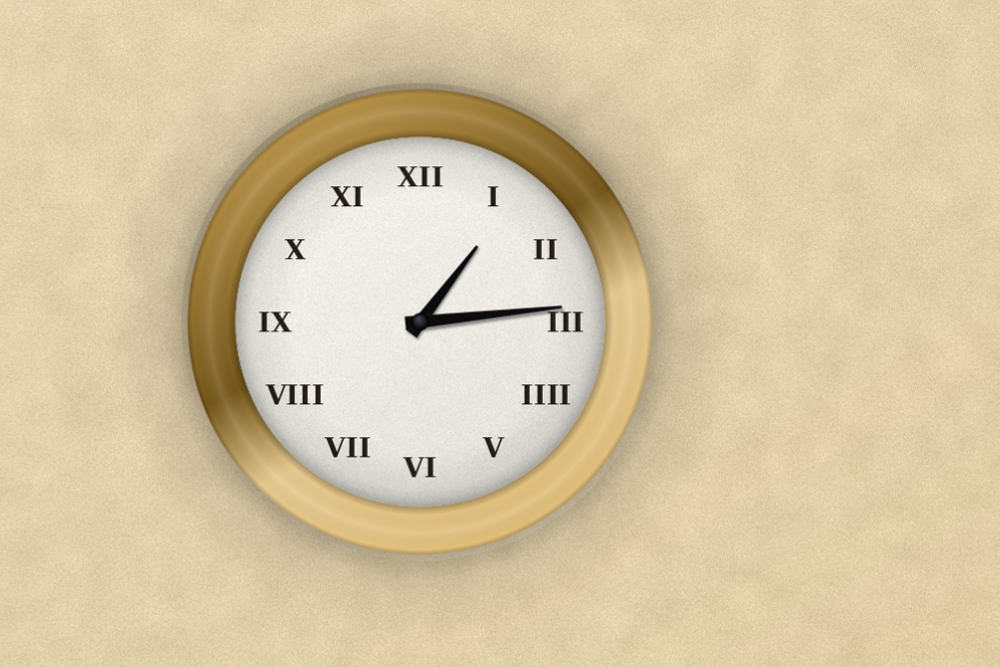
1,14
